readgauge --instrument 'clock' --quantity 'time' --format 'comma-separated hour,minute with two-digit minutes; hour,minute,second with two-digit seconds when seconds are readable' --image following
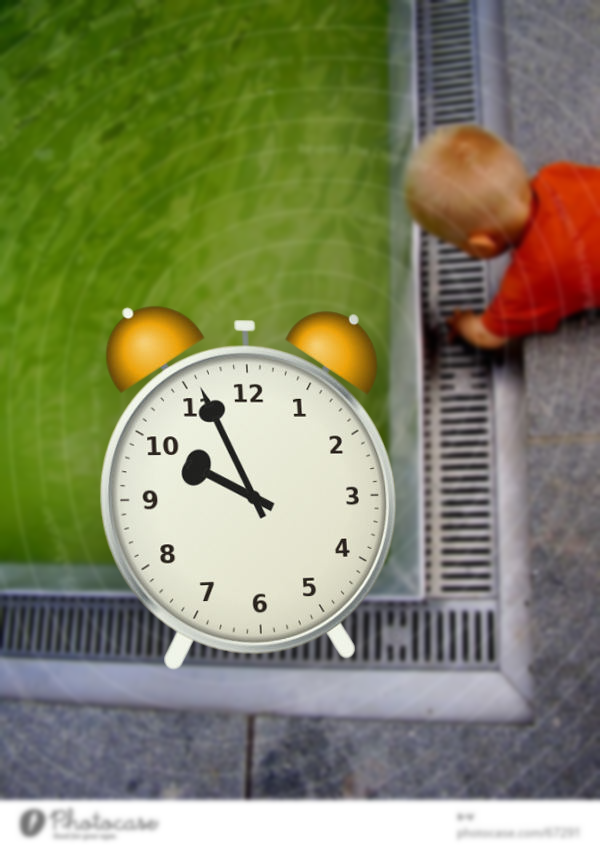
9,56
